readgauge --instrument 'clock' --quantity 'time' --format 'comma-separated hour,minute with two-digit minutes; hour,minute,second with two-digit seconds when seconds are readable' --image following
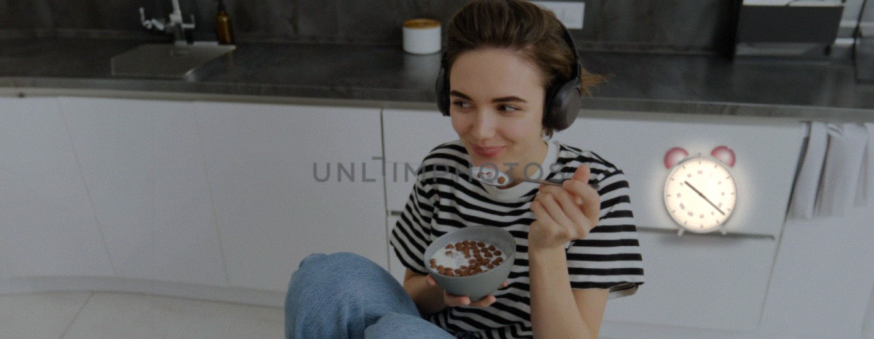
10,22
